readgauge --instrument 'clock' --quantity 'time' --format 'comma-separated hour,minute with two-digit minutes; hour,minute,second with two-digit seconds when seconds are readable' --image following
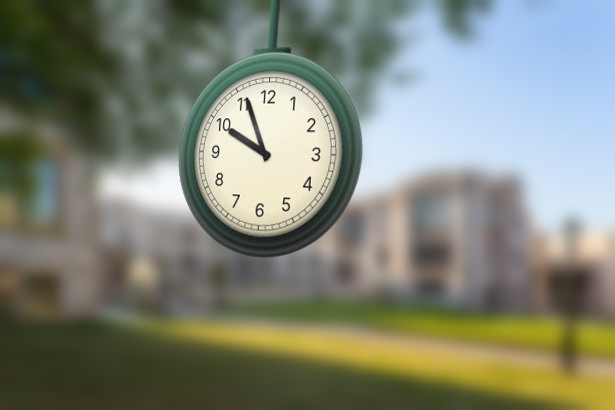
9,56
